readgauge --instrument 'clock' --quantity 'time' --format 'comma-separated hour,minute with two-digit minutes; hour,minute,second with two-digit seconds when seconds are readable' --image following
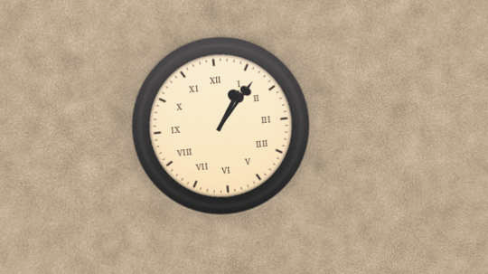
1,07
